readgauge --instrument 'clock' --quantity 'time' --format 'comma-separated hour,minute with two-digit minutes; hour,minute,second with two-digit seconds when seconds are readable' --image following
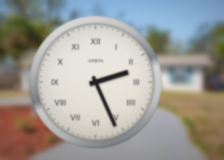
2,26
